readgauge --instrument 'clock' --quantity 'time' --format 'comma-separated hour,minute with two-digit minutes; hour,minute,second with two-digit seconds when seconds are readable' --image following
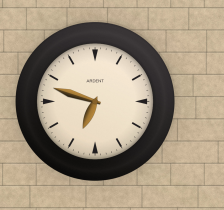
6,48
